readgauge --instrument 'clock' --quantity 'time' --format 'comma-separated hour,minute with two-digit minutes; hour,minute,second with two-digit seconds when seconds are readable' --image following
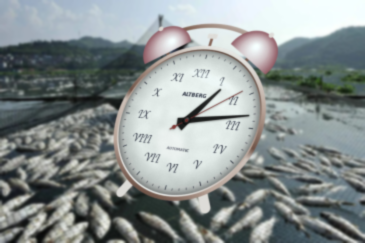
1,13,09
